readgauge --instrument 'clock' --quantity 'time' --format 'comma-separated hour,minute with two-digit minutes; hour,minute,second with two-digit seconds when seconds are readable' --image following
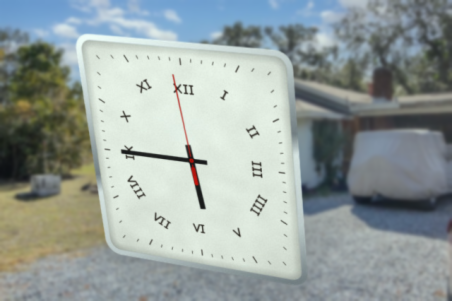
5,44,59
